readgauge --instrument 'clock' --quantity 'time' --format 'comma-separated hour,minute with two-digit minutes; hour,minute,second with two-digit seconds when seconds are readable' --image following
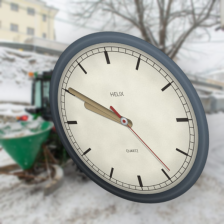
9,50,24
